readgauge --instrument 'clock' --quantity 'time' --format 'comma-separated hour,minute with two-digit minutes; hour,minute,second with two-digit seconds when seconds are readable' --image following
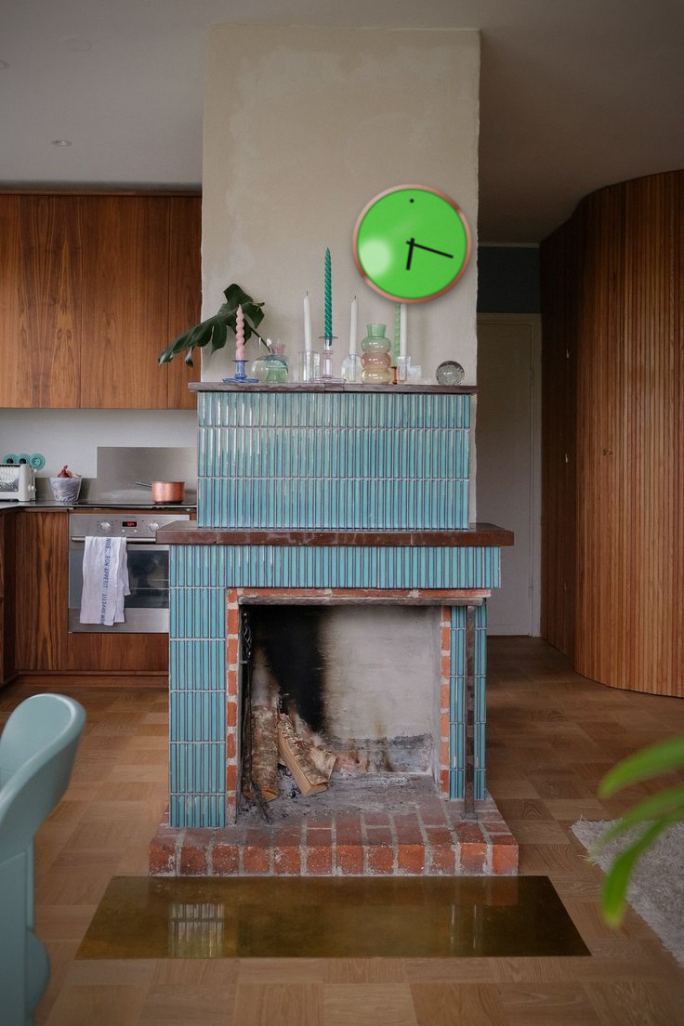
6,18
